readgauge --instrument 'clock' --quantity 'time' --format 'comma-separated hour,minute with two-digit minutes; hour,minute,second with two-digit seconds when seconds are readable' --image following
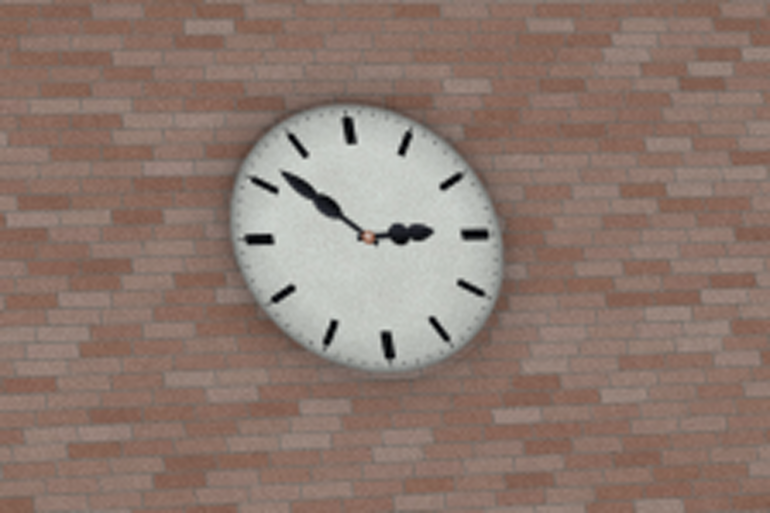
2,52
